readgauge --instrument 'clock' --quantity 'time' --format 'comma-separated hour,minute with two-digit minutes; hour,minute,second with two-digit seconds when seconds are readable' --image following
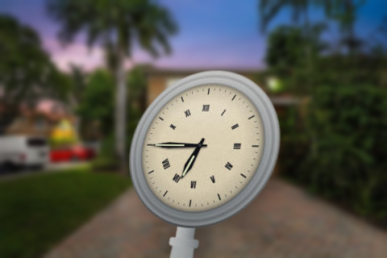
6,45
